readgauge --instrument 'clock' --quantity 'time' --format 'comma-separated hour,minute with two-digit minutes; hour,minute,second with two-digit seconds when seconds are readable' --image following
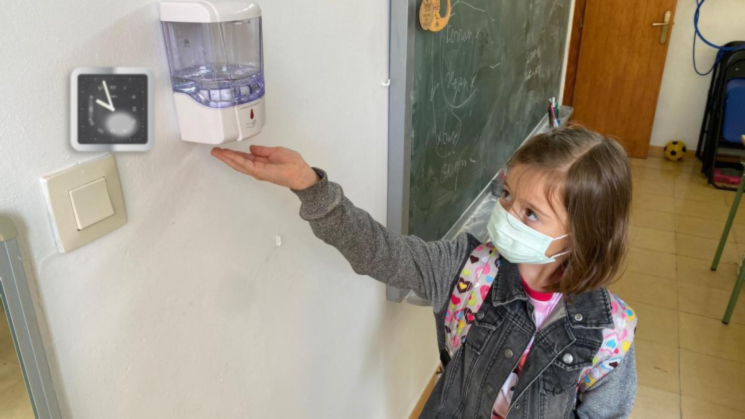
9,57
